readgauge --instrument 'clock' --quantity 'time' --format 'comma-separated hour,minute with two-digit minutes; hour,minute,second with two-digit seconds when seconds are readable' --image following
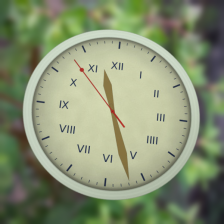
11,26,53
